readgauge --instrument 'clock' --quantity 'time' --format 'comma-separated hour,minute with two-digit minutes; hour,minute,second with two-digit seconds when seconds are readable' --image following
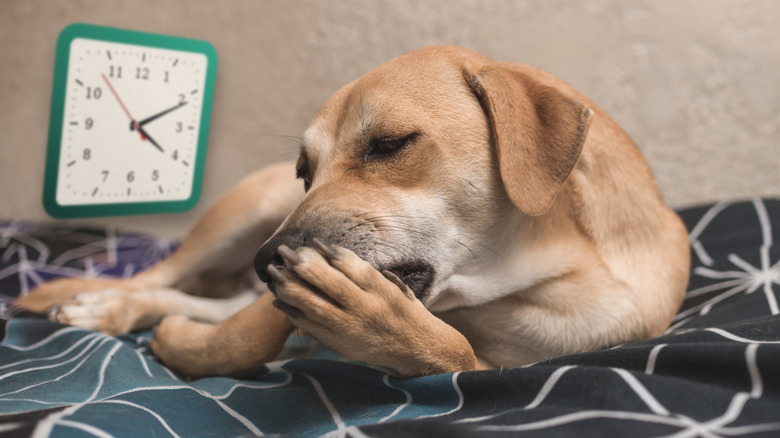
4,10,53
